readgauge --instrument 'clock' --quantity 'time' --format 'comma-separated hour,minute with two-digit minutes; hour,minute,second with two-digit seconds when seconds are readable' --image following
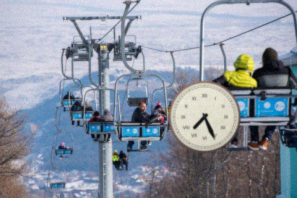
7,26
